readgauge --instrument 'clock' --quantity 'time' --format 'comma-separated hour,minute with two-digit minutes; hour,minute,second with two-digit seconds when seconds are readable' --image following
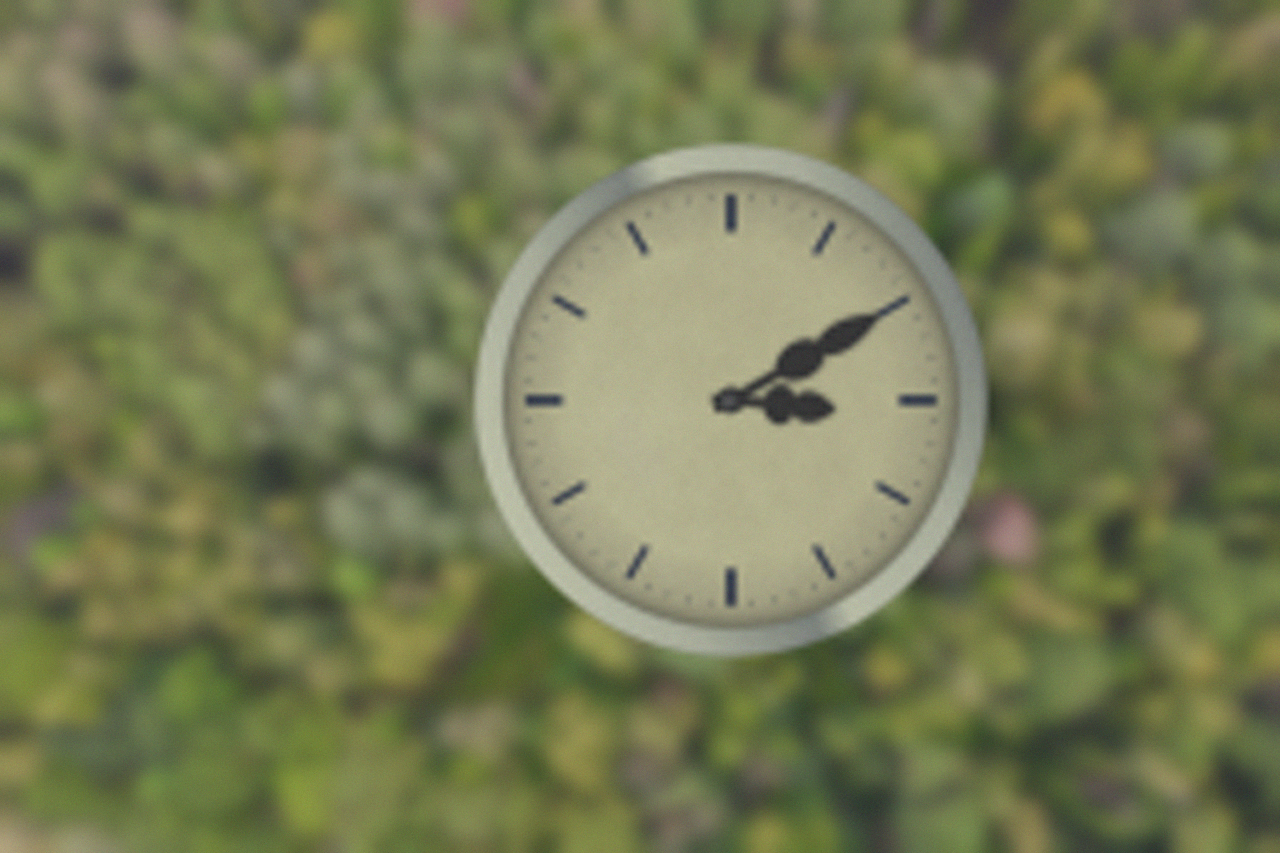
3,10
